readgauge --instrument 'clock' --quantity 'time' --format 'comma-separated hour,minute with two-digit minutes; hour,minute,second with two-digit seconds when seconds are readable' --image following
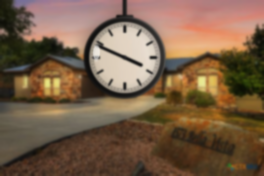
3,49
